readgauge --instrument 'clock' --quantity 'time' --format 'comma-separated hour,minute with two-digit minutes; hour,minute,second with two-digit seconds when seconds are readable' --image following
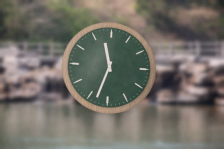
11,33
